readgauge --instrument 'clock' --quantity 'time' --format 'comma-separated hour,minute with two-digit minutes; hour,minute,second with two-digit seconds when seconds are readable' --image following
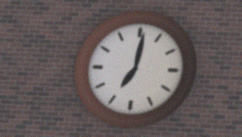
7,01
